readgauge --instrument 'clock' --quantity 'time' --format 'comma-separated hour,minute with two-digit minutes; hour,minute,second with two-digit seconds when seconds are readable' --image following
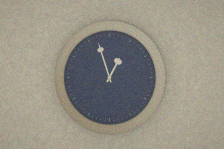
12,57
